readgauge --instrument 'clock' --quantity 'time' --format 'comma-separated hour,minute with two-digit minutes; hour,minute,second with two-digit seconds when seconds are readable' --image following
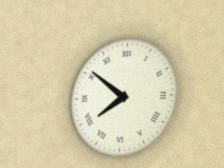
7,51
